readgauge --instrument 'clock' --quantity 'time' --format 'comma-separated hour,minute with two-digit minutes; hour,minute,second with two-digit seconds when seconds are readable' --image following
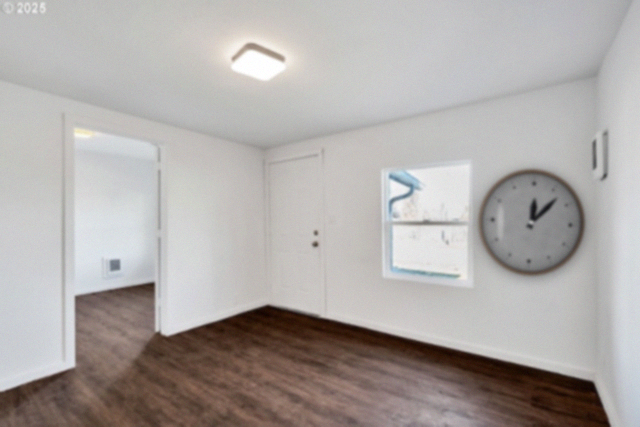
12,07
